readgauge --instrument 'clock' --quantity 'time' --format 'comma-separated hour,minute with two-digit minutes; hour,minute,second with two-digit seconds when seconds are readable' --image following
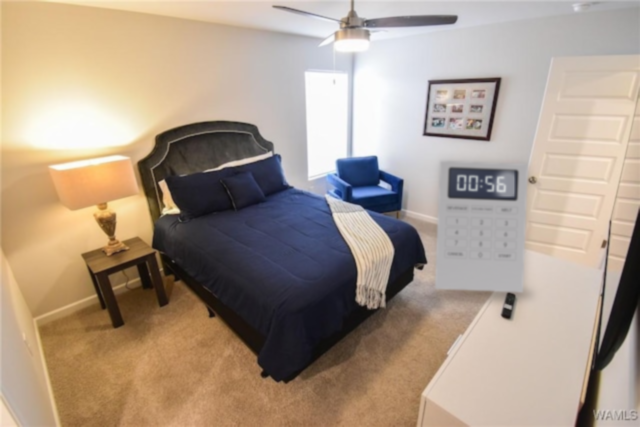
0,56
